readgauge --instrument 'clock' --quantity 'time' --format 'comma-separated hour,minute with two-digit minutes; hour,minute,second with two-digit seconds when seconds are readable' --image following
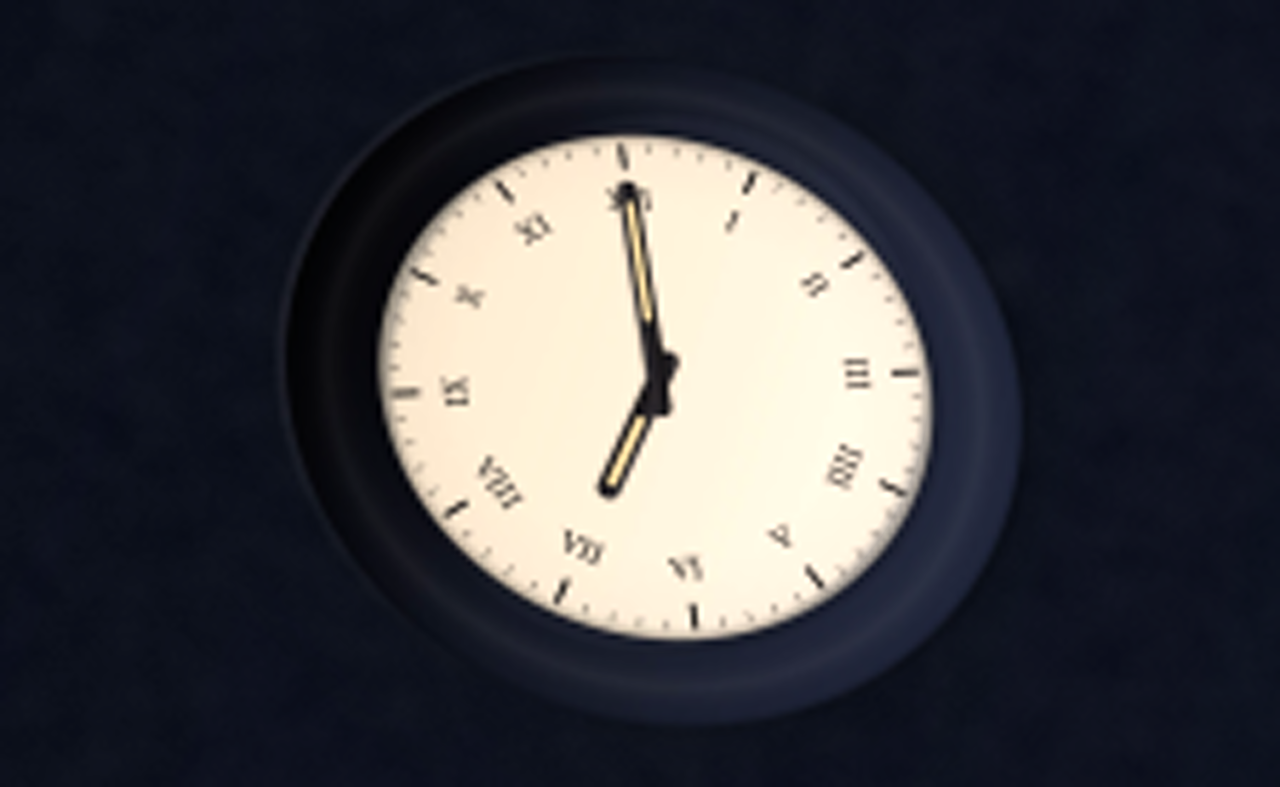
7,00
